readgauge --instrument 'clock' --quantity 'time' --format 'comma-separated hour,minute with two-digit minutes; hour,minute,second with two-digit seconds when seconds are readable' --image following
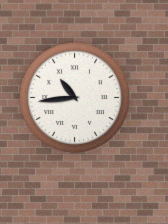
10,44
